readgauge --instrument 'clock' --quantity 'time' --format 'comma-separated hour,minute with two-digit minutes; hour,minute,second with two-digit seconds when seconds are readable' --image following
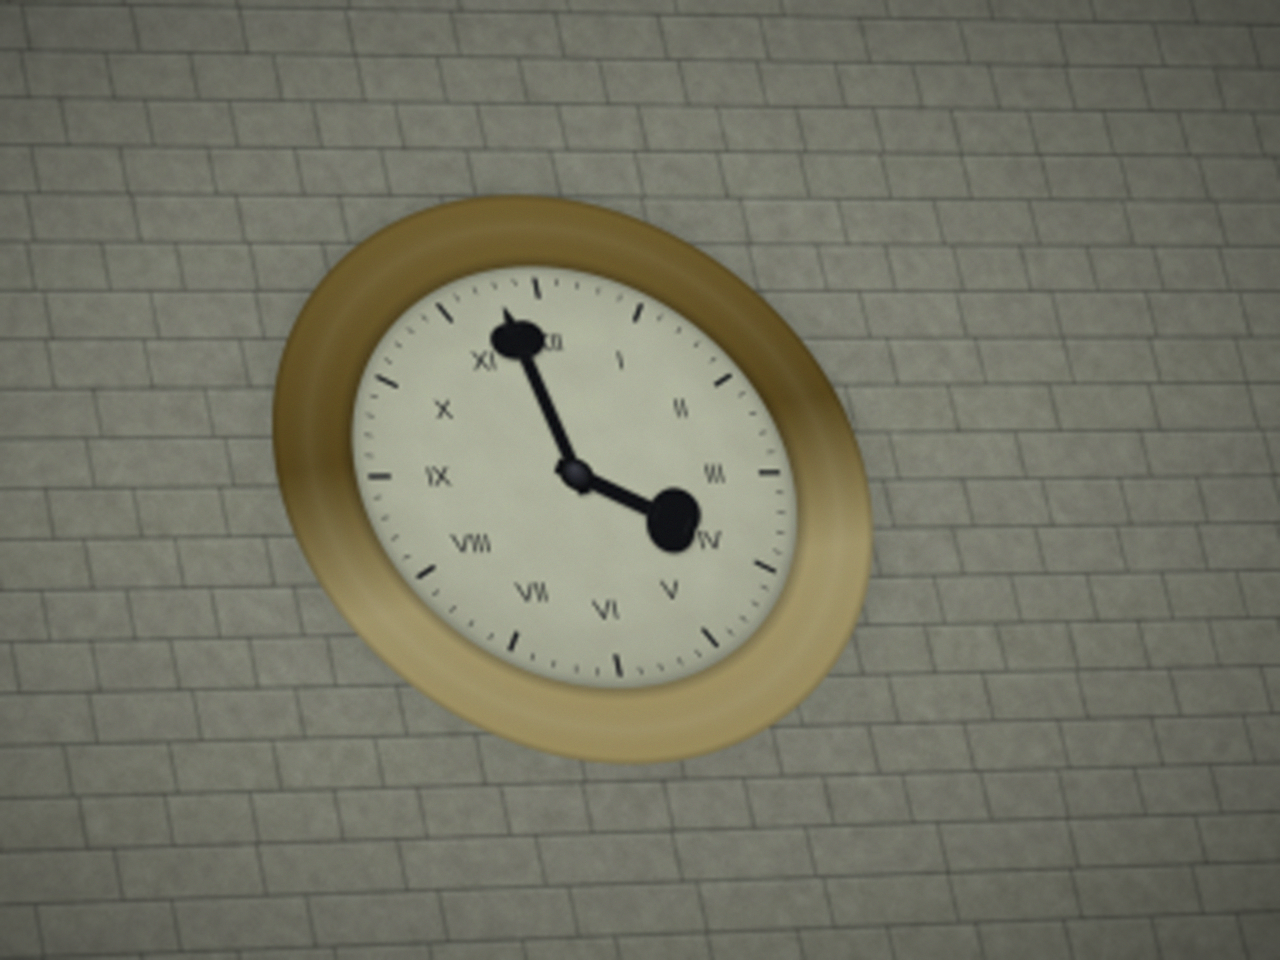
3,58
